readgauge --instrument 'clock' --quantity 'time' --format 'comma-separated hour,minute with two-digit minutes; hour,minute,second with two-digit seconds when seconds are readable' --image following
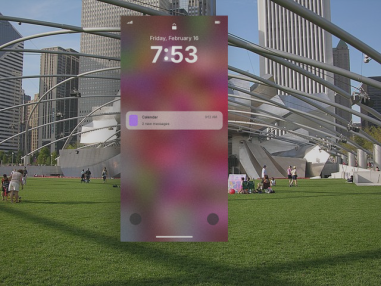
7,53
